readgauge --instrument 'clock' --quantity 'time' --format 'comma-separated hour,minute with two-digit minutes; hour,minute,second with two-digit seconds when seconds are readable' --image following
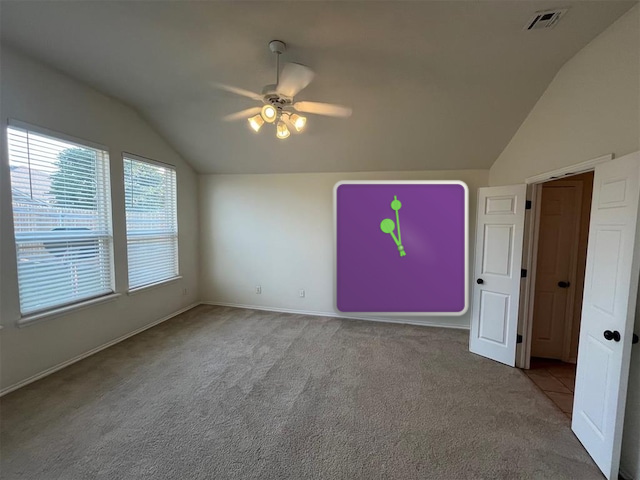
10,59
